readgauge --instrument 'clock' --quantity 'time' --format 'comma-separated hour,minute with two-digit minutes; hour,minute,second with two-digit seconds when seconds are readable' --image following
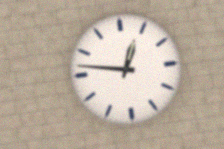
12,47
